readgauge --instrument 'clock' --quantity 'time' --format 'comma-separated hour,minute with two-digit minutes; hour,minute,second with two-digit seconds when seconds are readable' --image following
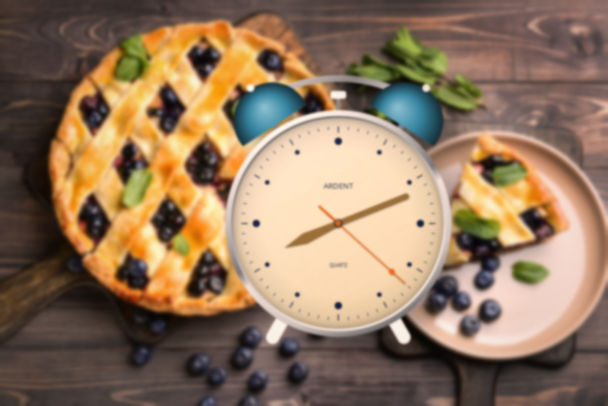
8,11,22
